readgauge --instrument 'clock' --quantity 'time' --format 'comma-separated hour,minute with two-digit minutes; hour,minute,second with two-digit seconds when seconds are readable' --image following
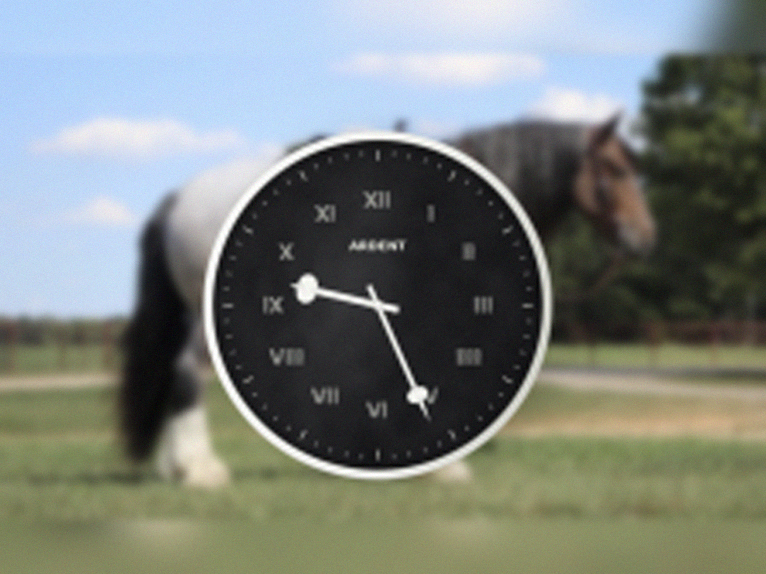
9,26
